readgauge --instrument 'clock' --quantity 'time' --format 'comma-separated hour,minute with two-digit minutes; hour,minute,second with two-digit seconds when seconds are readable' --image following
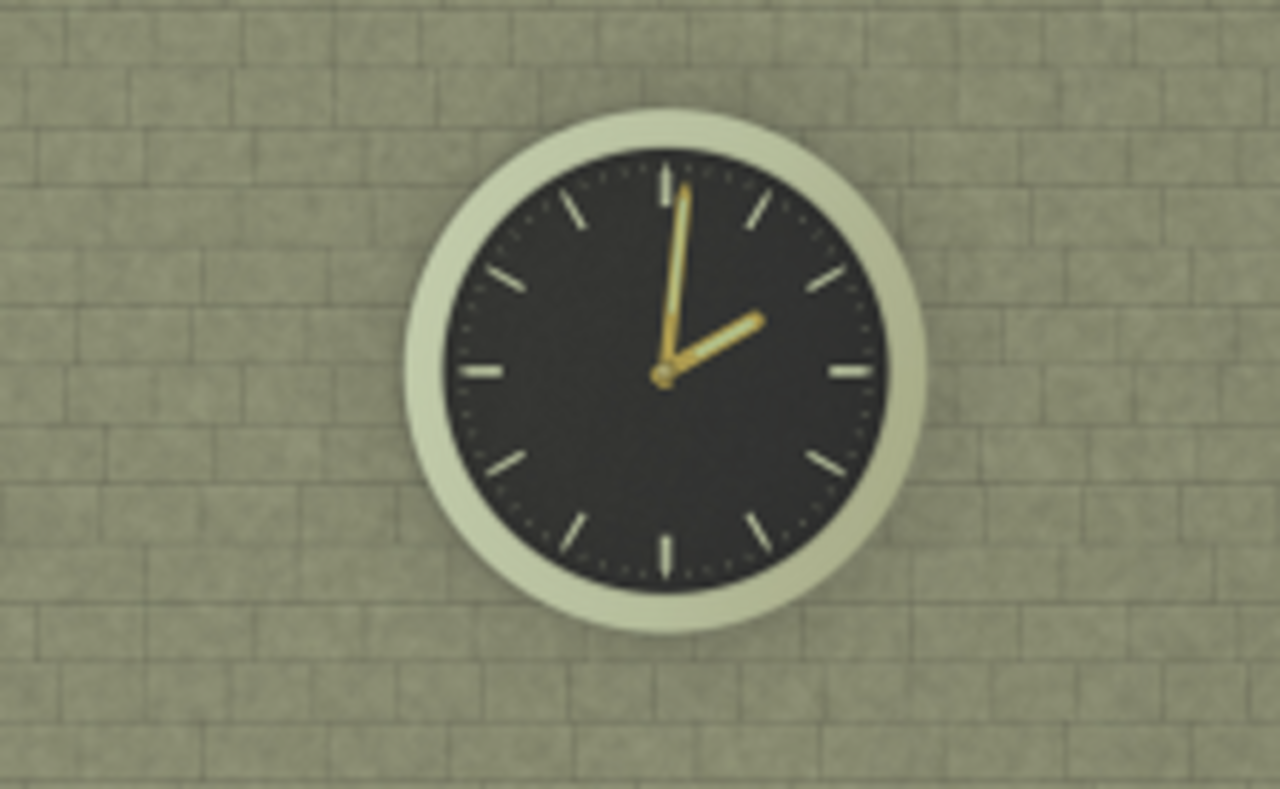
2,01
